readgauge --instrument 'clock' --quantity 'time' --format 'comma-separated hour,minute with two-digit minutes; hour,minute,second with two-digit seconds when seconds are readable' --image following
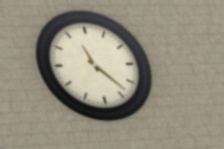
11,23
